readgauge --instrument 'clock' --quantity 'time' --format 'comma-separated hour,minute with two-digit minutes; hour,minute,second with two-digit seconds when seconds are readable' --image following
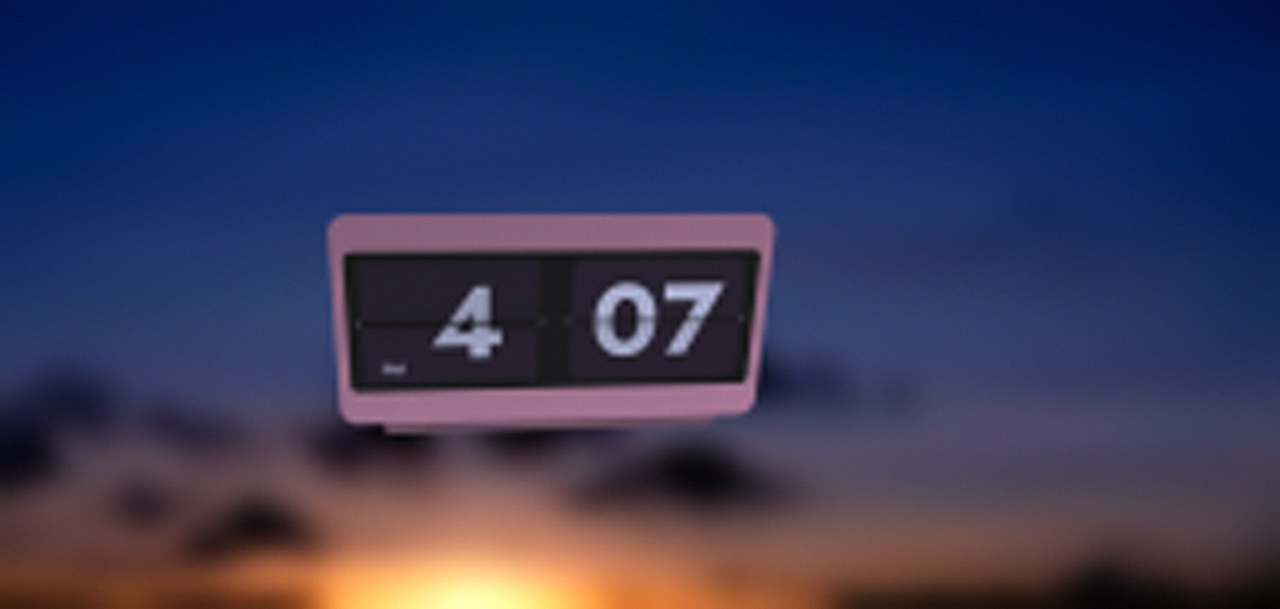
4,07
